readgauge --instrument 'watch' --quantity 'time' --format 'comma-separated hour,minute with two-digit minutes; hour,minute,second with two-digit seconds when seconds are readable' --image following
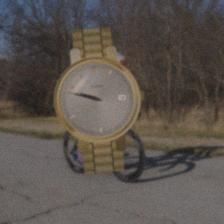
9,48
